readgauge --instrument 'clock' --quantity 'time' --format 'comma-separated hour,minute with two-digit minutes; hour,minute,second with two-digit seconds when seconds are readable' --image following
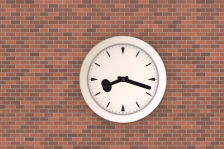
8,18
